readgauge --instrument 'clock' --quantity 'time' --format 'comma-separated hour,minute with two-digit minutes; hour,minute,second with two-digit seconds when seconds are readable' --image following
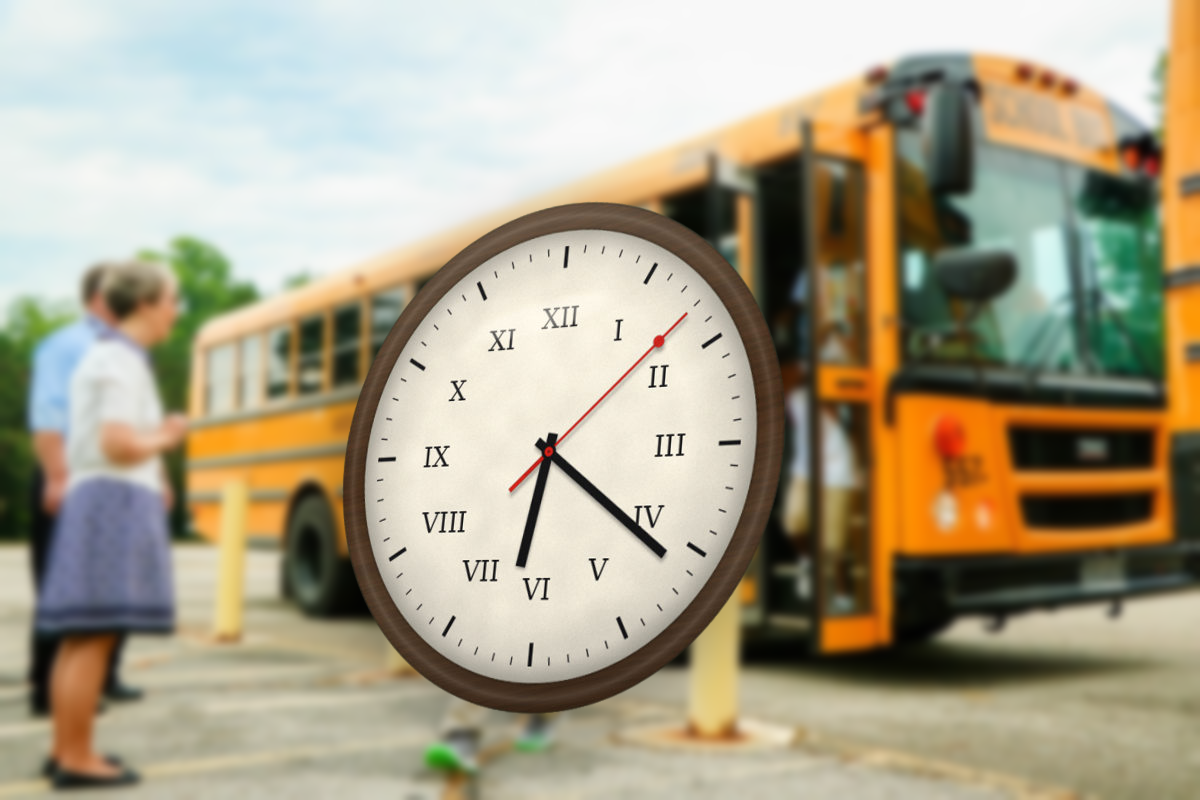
6,21,08
